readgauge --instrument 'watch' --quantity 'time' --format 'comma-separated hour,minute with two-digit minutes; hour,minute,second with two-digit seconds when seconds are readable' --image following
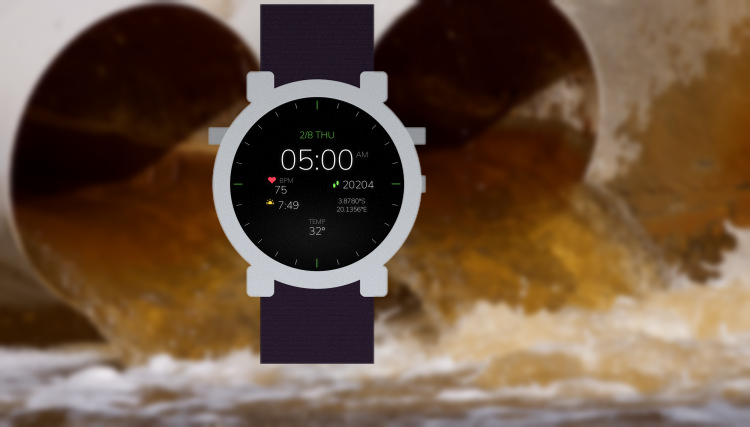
5,00
